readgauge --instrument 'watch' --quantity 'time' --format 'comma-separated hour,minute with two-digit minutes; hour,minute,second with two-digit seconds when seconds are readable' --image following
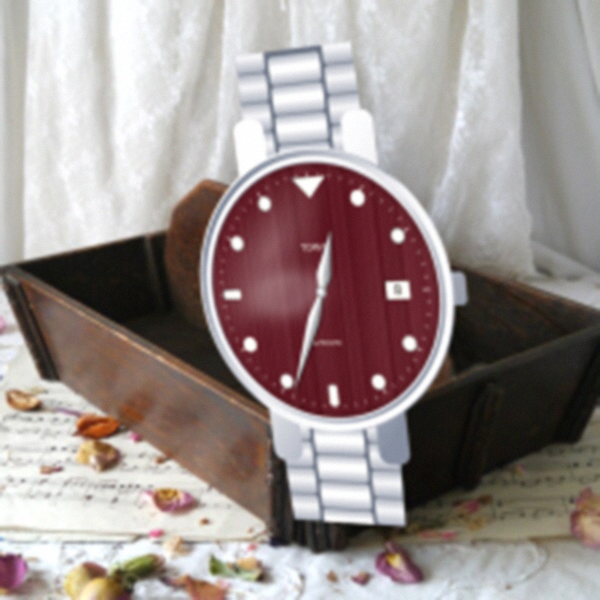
12,34
